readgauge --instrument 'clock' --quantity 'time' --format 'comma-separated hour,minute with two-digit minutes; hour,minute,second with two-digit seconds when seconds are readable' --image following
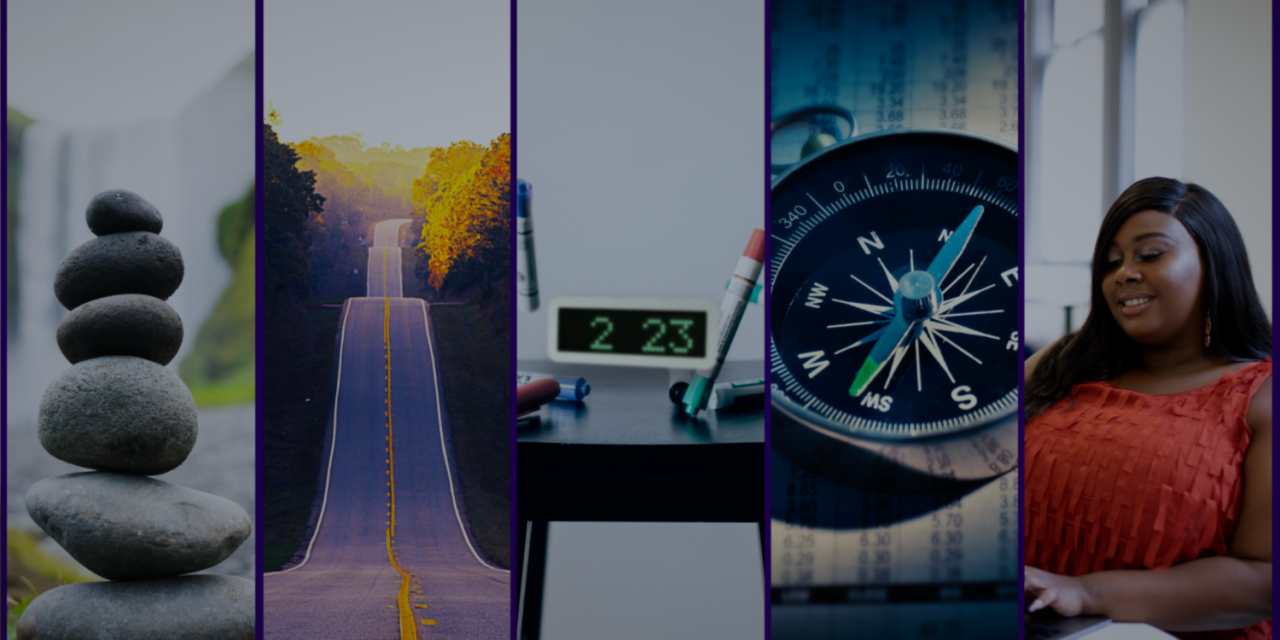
2,23
